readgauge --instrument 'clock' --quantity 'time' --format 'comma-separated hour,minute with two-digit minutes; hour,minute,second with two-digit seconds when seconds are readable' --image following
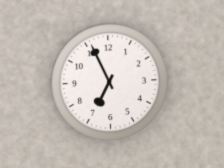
6,56
